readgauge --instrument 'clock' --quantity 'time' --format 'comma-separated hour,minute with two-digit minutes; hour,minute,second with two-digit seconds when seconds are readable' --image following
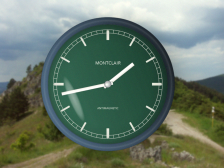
1,43
